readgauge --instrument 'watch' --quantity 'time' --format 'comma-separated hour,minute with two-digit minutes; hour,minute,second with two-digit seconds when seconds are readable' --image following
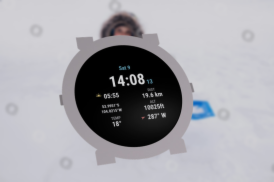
14,08
